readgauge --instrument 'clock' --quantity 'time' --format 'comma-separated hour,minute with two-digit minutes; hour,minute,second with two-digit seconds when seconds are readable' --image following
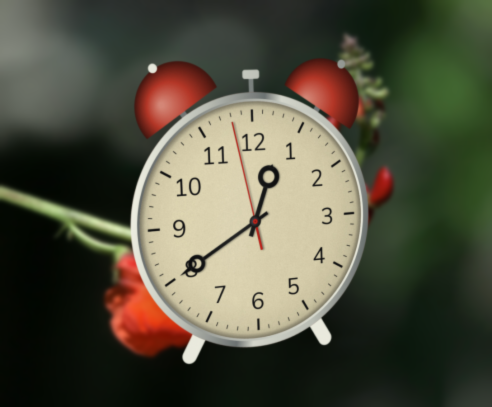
12,39,58
